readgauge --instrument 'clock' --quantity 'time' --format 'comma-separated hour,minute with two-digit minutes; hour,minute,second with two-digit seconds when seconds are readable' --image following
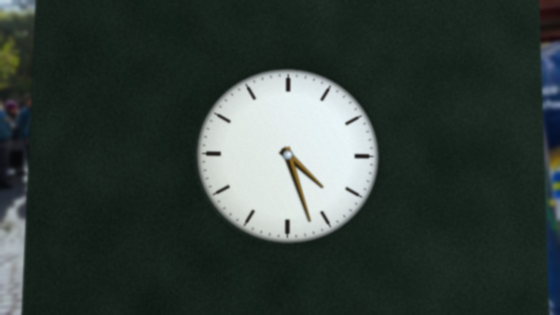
4,27
